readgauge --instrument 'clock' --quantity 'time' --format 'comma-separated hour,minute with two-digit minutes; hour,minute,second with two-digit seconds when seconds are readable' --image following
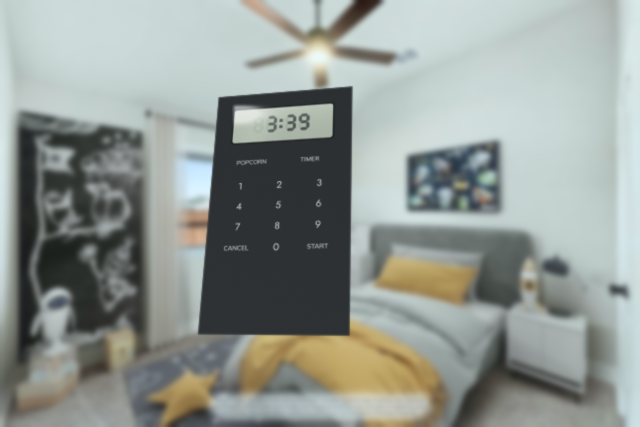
3,39
